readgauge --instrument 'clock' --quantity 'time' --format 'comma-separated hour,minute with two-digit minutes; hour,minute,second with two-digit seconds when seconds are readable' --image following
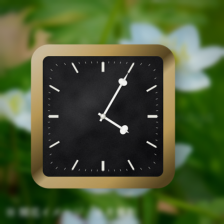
4,05
